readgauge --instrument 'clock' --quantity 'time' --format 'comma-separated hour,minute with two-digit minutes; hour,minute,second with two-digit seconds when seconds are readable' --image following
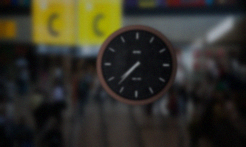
7,37
